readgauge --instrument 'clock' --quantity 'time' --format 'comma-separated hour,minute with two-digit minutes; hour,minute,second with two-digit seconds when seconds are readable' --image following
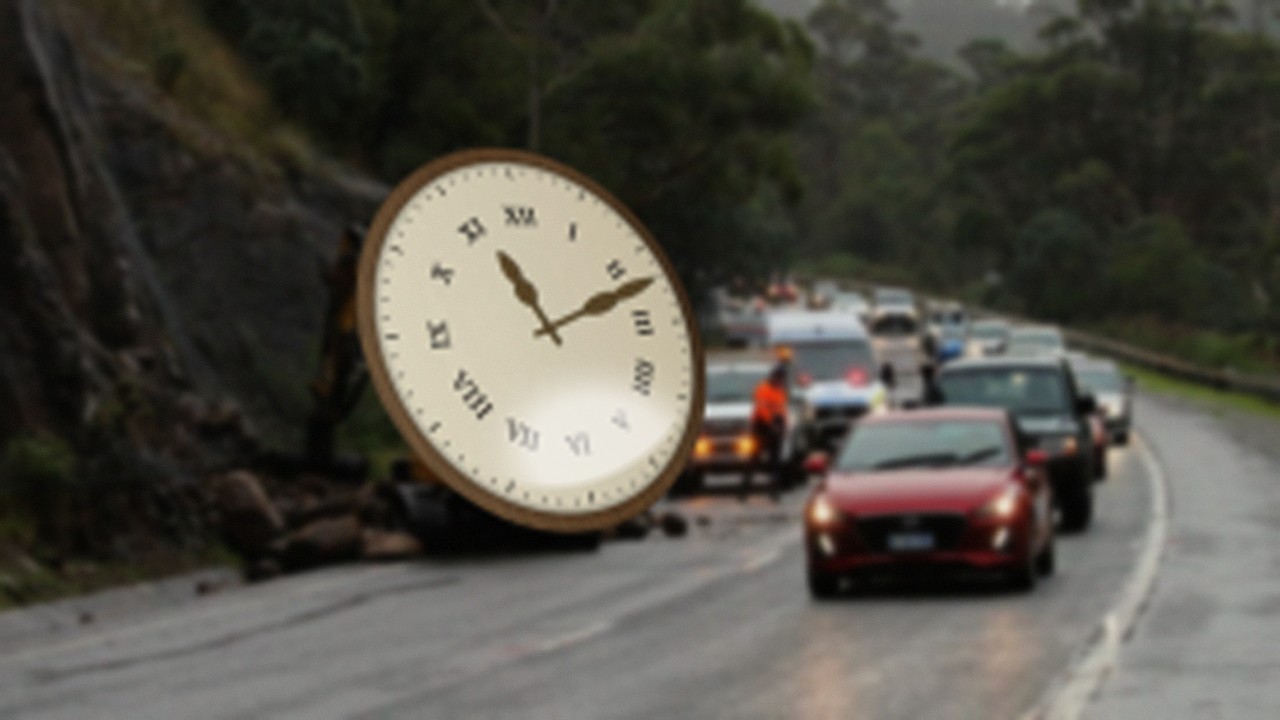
11,12
